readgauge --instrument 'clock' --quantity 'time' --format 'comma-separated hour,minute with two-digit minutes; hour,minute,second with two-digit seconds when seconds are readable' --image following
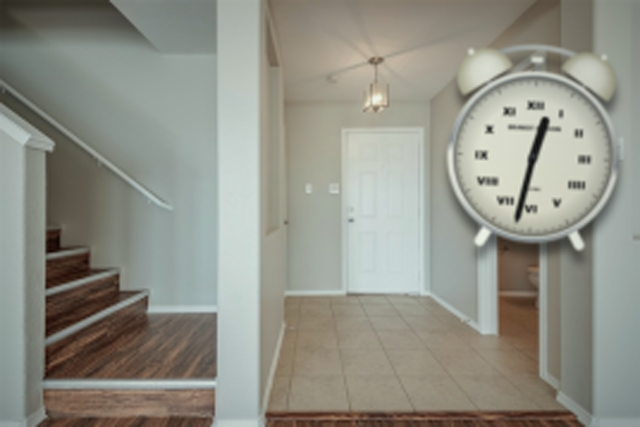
12,32
